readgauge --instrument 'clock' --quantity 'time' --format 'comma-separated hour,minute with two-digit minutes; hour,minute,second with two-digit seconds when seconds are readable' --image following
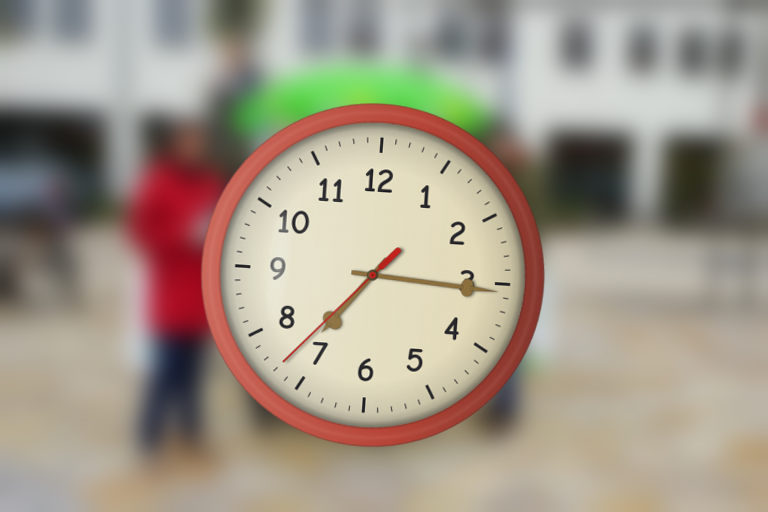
7,15,37
